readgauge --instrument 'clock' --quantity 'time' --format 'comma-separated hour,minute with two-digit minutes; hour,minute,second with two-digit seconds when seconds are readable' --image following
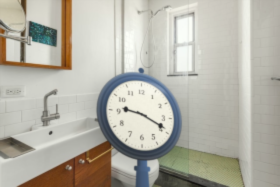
9,19
